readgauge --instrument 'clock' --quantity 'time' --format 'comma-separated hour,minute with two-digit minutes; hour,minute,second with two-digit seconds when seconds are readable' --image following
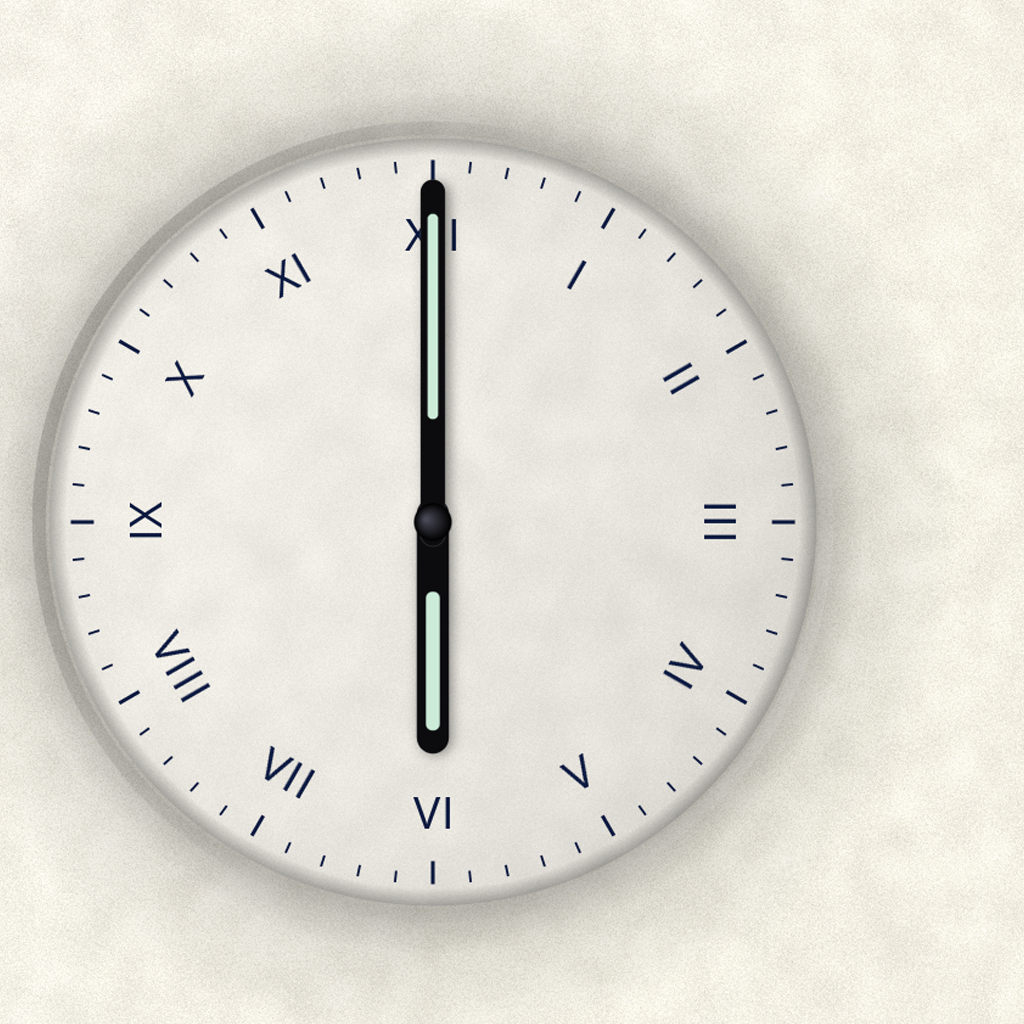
6,00
